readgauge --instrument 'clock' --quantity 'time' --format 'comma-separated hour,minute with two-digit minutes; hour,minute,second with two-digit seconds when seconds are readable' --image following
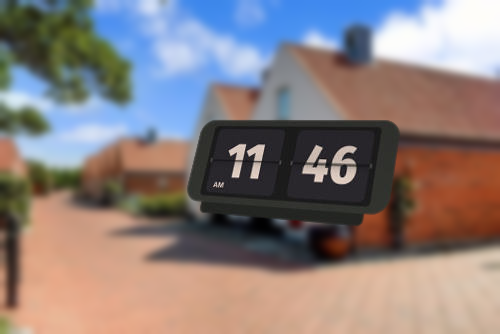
11,46
